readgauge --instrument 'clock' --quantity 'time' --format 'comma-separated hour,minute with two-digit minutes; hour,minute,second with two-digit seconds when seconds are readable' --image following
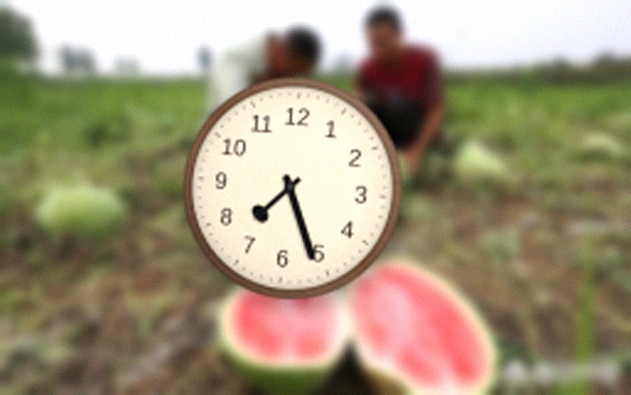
7,26
